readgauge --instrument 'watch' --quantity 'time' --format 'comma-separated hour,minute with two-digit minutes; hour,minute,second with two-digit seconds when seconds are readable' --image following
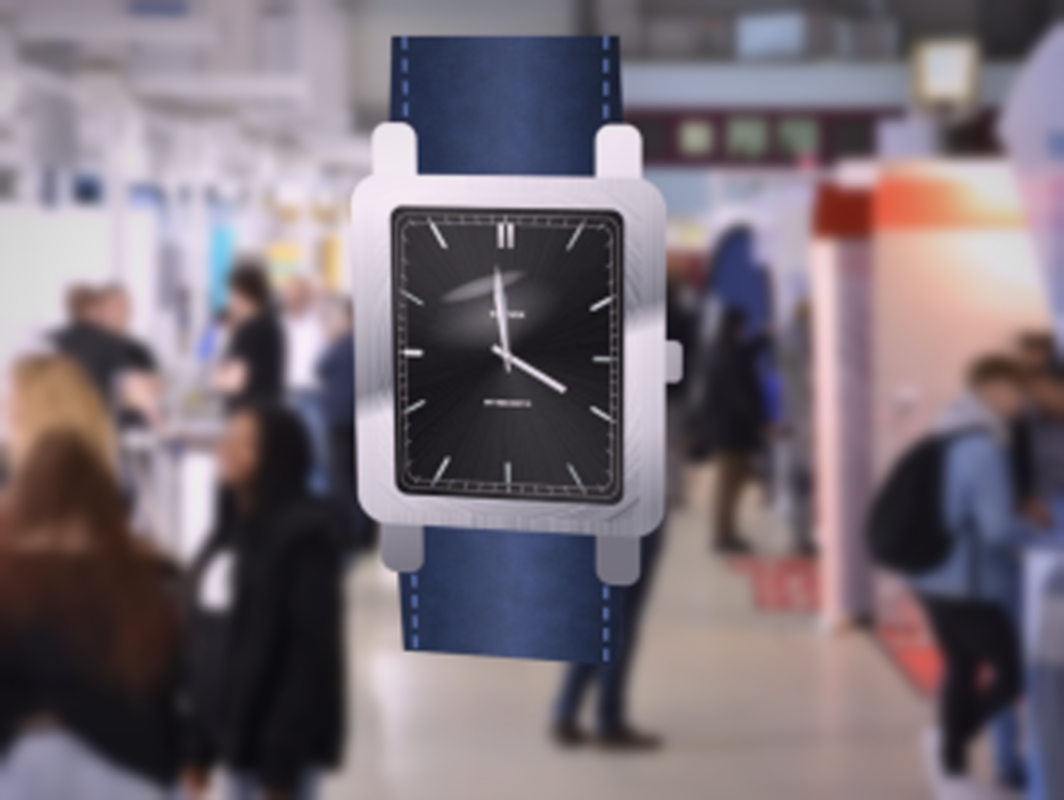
3,59
